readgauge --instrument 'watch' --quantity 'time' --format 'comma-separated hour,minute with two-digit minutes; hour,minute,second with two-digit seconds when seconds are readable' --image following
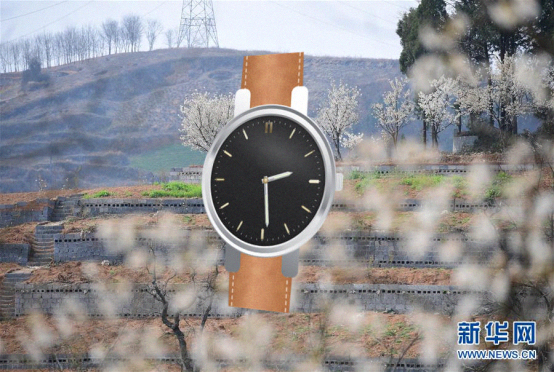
2,29
